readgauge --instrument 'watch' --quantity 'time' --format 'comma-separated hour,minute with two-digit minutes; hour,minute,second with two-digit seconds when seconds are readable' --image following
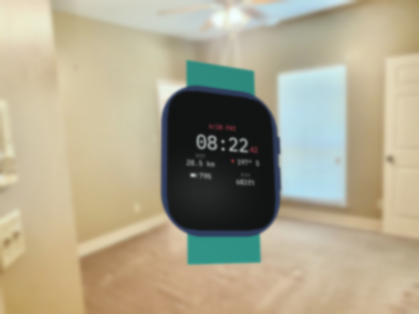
8,22
